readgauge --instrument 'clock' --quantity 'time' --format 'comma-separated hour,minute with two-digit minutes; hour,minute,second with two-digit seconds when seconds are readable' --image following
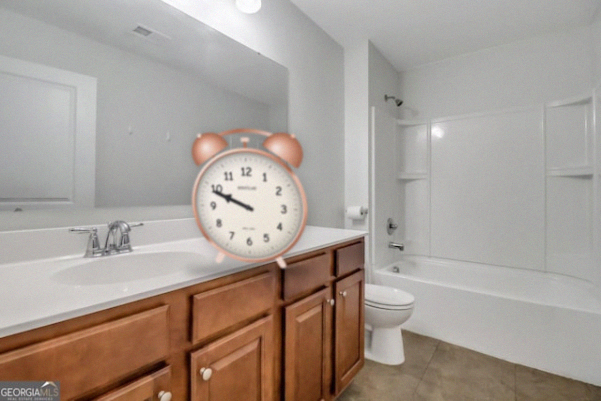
9,49
